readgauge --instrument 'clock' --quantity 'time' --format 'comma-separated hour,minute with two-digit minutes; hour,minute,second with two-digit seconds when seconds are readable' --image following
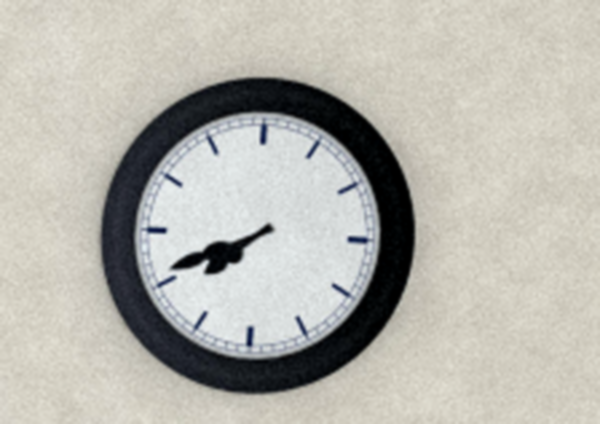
7,41
